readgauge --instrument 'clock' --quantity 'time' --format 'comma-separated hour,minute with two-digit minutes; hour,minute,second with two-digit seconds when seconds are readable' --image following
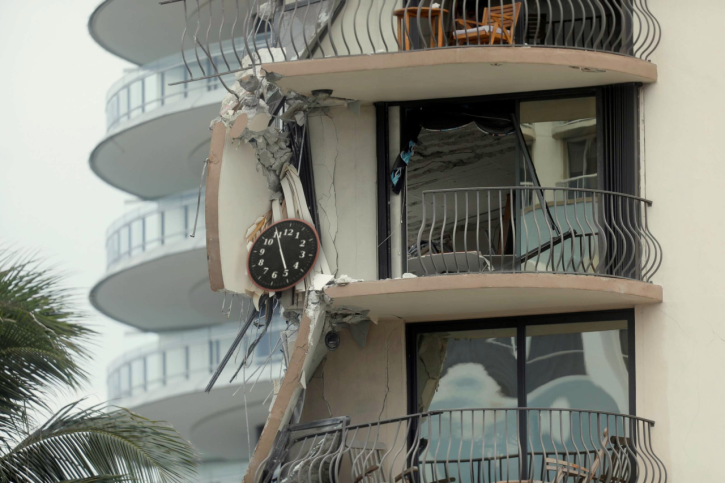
4,55
